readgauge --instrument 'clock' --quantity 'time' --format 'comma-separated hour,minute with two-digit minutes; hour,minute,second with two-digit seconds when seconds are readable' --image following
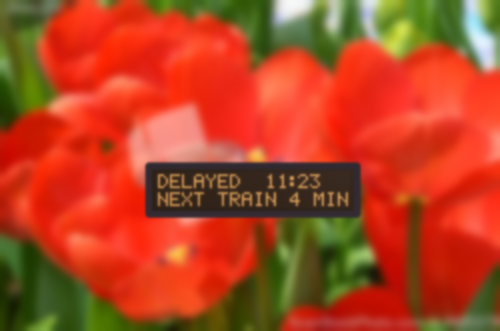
11,23
